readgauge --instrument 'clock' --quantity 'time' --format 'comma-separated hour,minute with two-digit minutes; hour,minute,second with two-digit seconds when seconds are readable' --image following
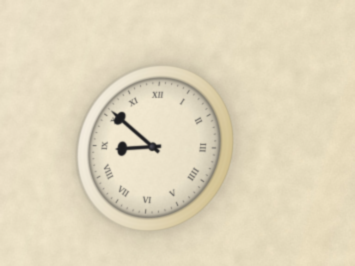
8,51
